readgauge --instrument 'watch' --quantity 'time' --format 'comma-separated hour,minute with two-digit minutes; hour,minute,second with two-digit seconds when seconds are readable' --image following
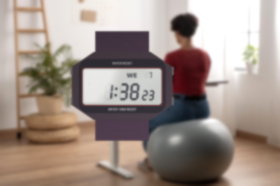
1,38,23
